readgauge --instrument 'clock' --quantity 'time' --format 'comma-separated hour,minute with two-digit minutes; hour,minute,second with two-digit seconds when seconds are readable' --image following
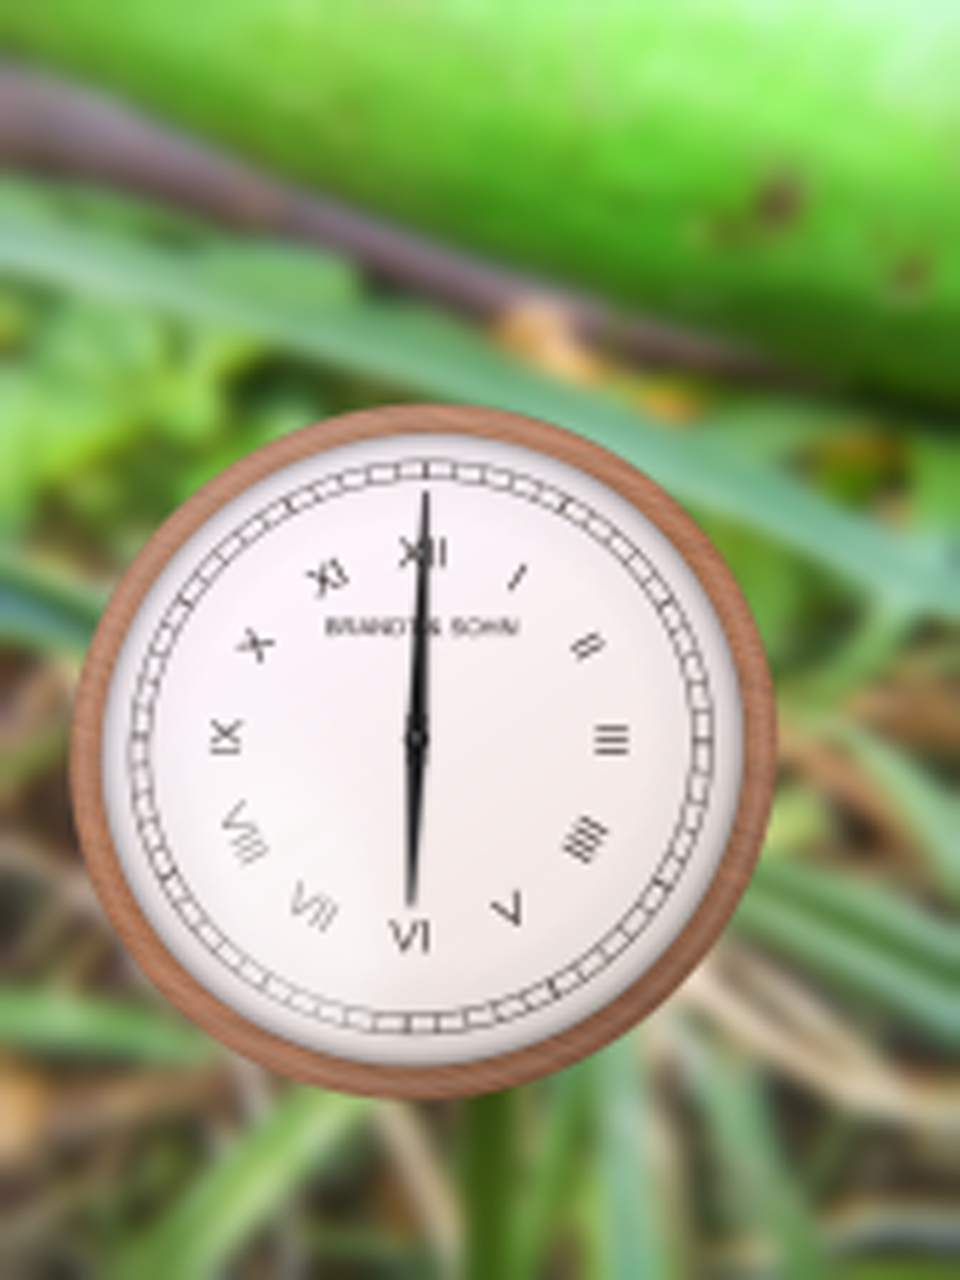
6,00
